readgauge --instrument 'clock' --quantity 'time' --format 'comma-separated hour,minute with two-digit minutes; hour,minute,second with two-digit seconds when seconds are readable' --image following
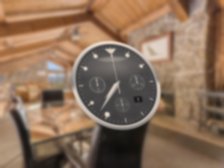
7,37
